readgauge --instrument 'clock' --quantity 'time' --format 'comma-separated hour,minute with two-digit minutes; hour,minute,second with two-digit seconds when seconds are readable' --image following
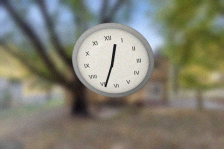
12,34
